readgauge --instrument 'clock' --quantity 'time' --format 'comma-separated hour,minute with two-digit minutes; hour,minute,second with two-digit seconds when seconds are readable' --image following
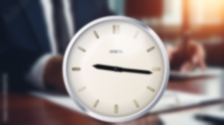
9,16
